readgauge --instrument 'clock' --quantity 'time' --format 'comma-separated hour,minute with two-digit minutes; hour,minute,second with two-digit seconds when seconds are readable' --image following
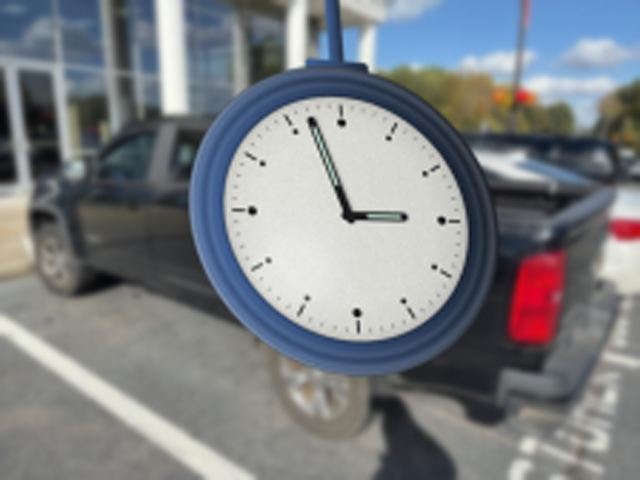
2,57
